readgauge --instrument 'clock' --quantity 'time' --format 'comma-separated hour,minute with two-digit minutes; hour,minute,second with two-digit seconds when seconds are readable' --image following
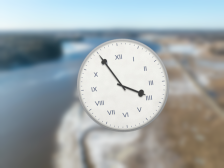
3,55
